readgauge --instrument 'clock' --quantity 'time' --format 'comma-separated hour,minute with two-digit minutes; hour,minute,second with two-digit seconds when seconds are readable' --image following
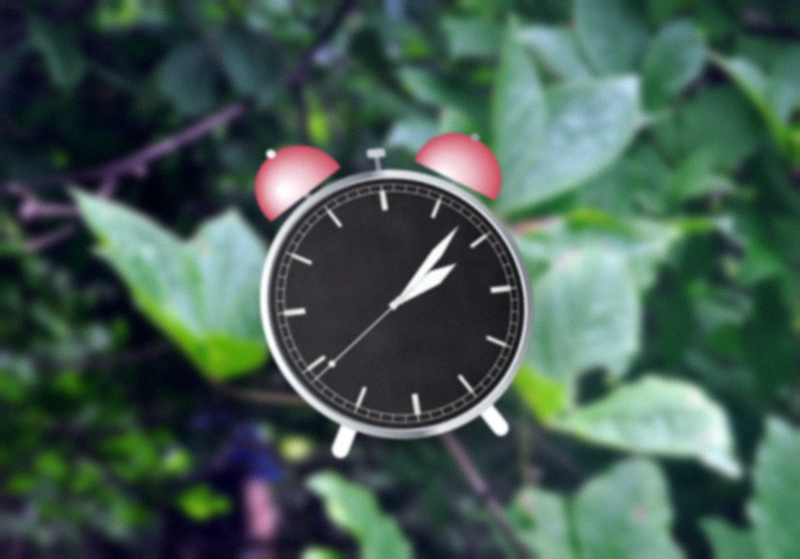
2,07,39
